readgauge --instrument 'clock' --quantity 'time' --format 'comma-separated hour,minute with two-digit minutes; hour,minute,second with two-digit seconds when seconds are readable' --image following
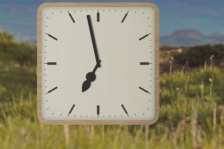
6,58
